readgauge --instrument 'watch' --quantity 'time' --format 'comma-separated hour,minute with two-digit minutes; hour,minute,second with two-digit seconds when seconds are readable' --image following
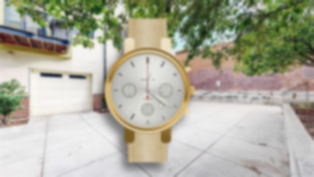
12,21
